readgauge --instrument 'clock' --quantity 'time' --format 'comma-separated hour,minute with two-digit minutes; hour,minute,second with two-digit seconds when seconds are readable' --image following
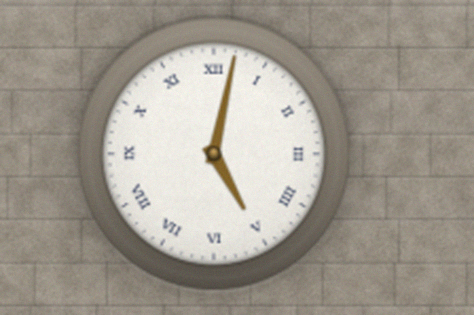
5,02
